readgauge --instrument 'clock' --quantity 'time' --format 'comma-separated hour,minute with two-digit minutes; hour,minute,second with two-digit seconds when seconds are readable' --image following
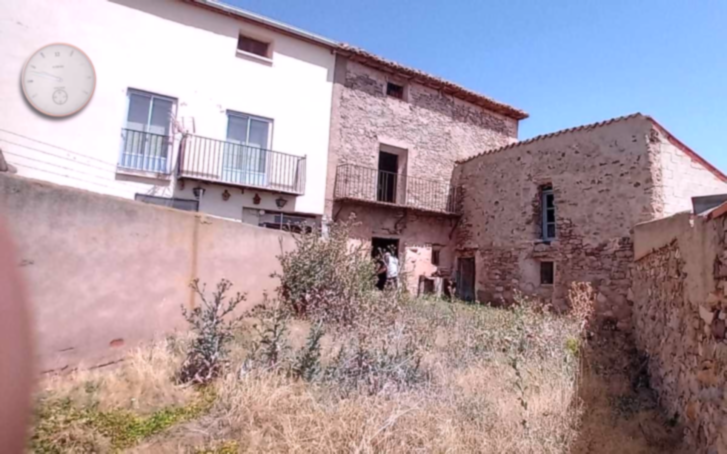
9,48
